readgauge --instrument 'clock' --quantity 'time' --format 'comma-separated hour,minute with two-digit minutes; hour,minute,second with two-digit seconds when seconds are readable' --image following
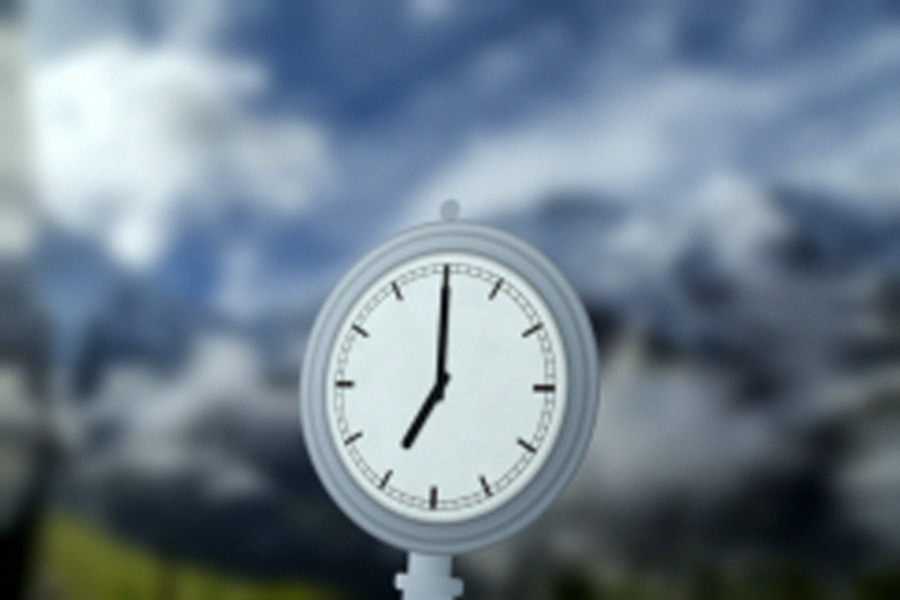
7,00
